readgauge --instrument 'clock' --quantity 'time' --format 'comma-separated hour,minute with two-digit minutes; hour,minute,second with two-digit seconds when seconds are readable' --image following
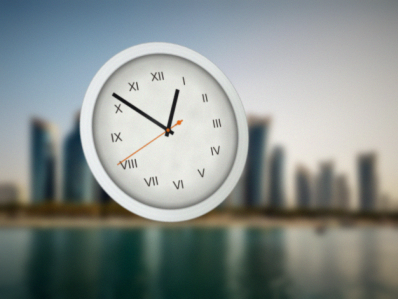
12,51,41
